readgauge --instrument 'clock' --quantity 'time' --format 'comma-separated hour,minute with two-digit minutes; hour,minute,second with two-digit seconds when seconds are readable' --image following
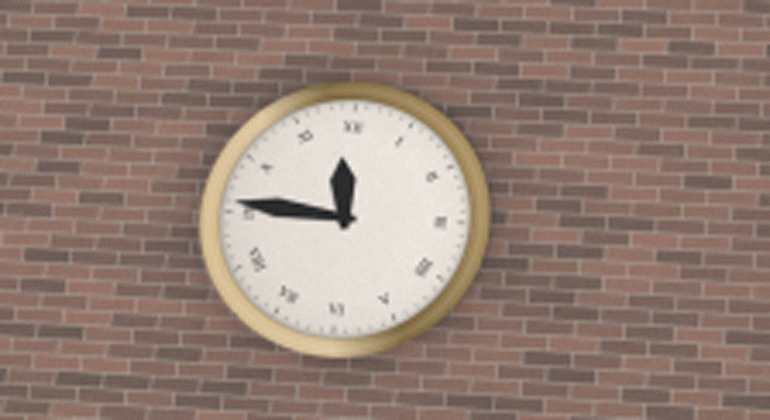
11,46
